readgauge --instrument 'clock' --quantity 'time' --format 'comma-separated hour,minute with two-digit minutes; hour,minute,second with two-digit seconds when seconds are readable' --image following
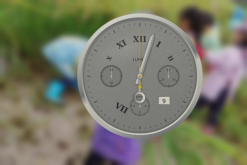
6,03
